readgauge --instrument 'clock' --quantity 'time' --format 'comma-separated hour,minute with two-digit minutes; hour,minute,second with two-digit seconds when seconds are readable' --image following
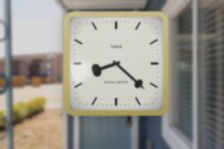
8,22
